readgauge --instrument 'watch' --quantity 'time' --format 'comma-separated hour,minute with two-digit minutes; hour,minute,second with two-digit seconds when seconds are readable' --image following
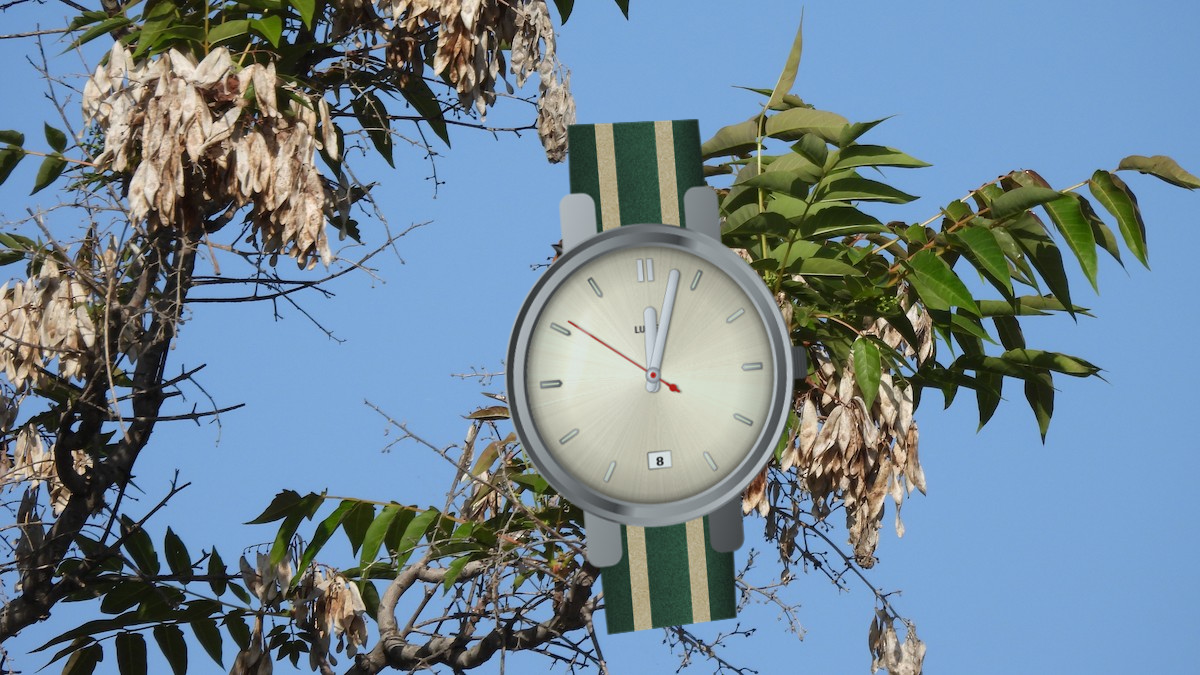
12,02,51
